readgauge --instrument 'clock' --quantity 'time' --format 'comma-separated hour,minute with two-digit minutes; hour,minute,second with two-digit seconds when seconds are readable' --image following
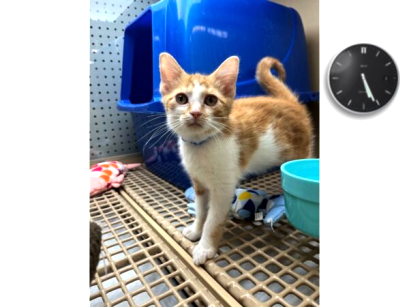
5,26
